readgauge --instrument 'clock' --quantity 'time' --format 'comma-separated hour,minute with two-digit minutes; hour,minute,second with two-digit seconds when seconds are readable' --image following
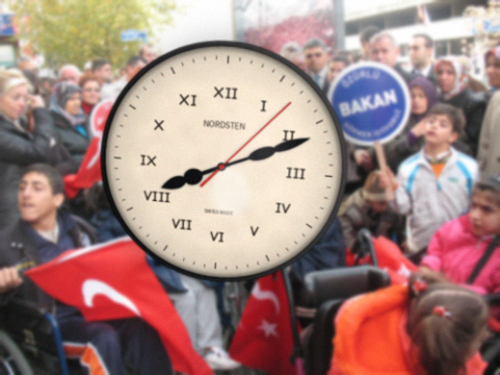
8,11,07
